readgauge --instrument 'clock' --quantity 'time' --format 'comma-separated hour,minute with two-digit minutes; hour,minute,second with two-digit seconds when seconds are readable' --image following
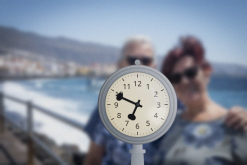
6,49
